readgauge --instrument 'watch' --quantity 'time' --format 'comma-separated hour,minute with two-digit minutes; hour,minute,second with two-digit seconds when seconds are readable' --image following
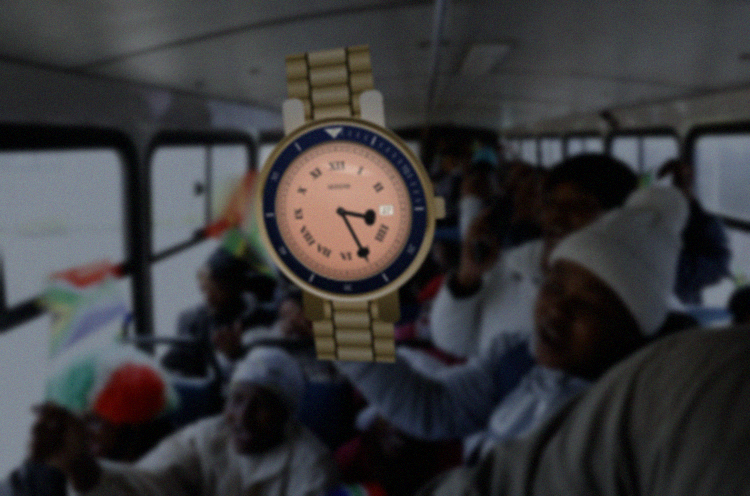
3,26
